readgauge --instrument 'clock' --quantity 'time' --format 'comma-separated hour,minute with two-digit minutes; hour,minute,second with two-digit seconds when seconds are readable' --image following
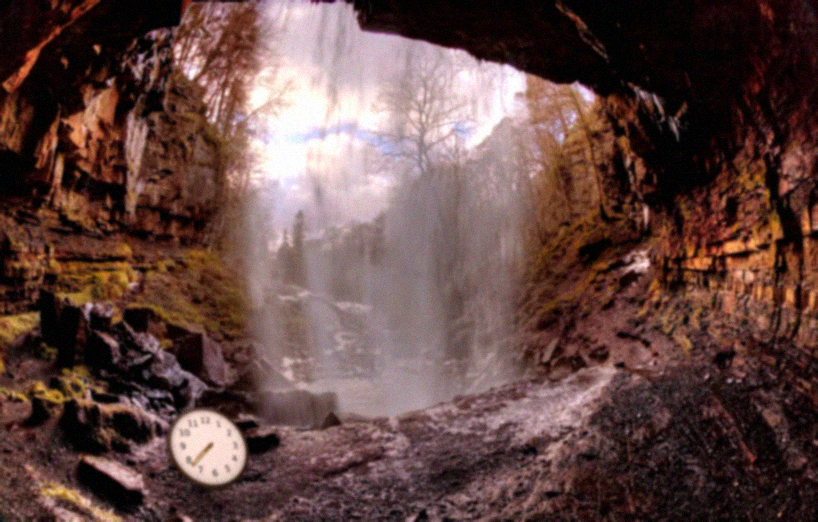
7,38
